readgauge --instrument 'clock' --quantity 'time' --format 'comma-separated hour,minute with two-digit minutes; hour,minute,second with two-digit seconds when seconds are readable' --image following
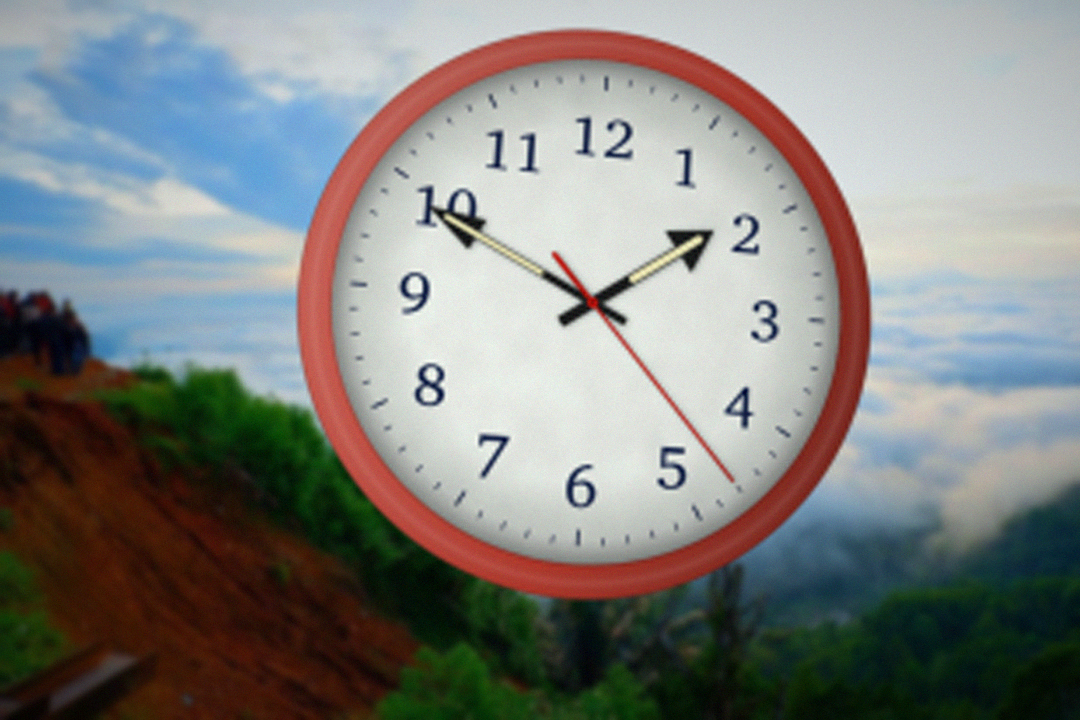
1,49,23
